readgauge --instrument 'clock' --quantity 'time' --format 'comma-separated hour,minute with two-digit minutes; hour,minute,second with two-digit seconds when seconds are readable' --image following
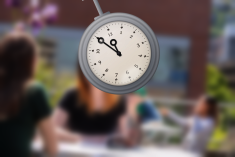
11,55
